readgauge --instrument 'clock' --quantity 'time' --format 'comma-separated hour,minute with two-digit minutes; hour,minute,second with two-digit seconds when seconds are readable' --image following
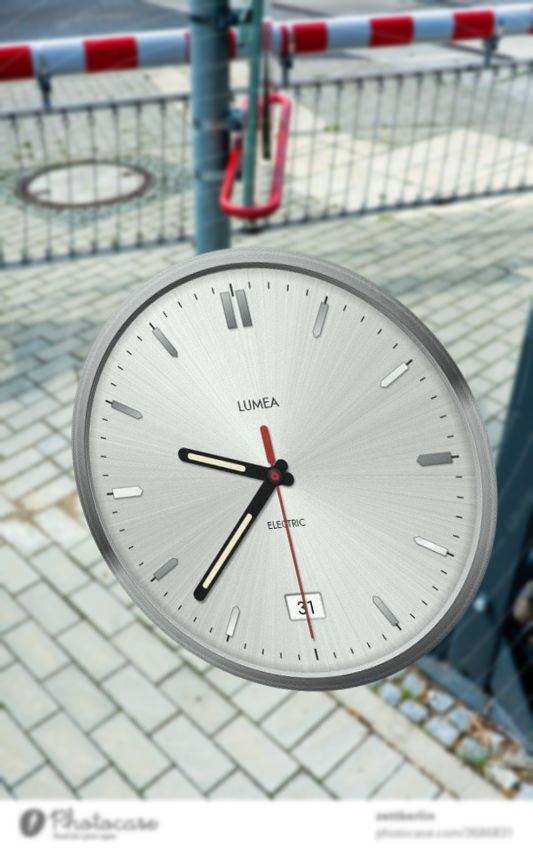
9,37,30
